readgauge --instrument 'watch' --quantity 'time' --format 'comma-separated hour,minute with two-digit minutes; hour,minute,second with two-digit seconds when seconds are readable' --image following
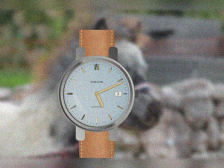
5,11
